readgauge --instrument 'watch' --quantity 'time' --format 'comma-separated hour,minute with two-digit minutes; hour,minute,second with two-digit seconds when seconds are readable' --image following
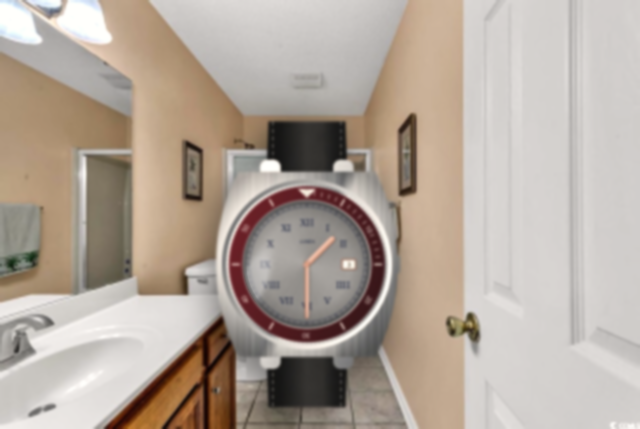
1,30
